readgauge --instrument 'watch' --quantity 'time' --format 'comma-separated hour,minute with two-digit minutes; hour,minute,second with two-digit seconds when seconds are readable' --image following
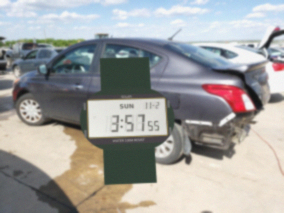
3,57,55
